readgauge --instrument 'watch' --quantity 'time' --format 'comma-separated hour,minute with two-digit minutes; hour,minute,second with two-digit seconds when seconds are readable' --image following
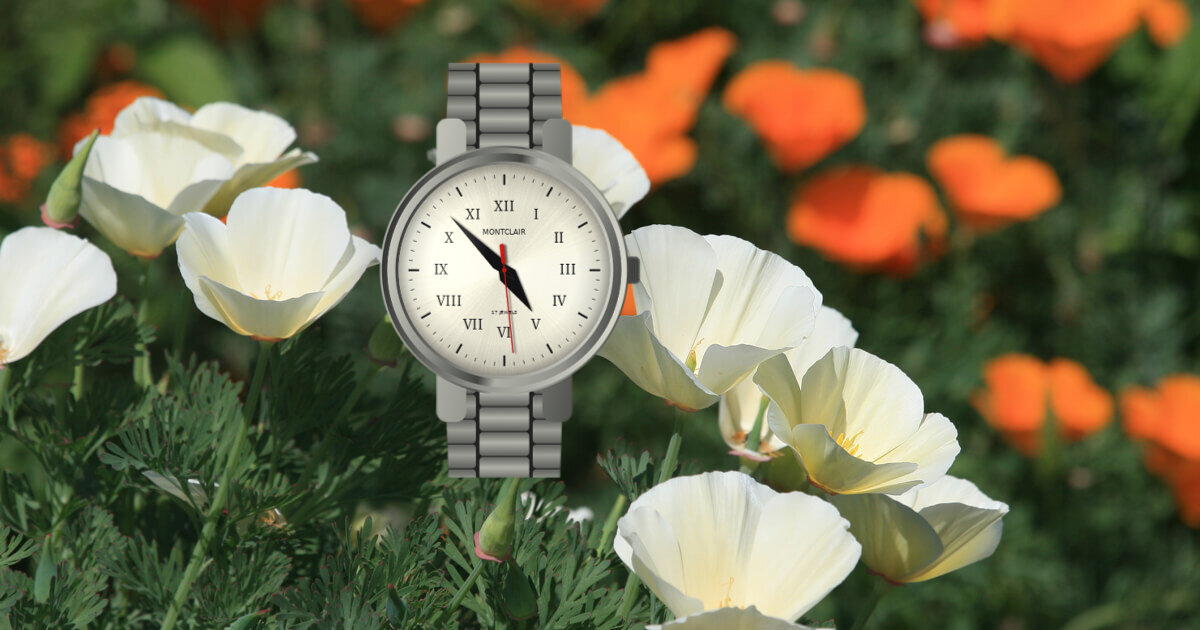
4,52,29
